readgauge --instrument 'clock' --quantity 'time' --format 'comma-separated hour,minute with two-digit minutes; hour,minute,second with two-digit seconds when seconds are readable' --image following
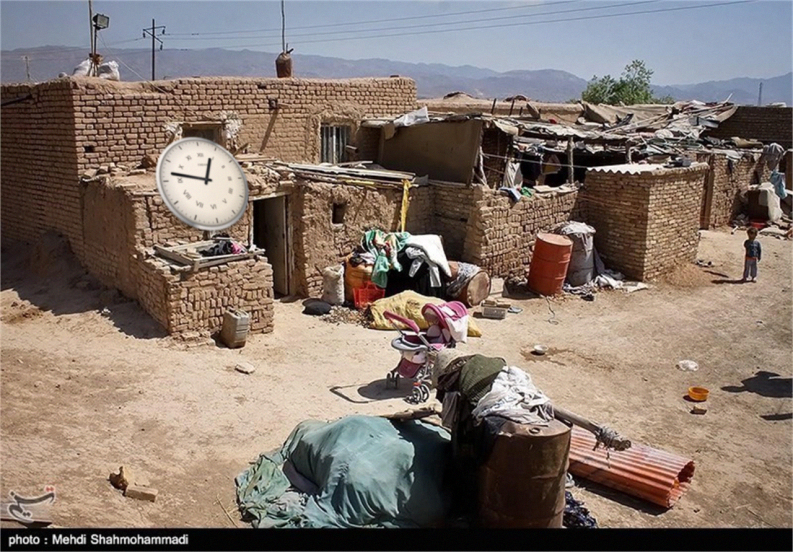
12,47
